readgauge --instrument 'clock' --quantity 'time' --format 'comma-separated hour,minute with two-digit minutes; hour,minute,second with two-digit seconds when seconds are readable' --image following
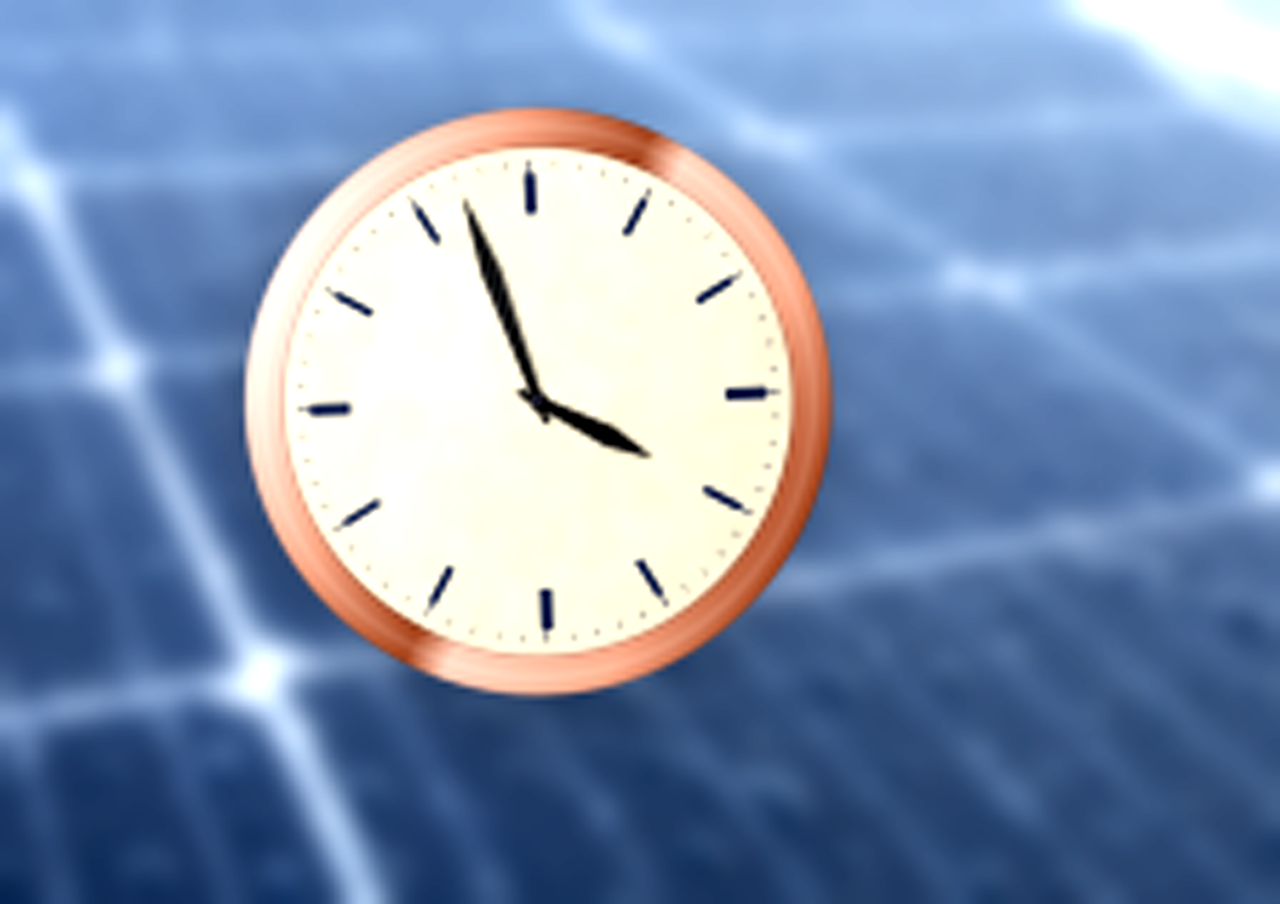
3,57
